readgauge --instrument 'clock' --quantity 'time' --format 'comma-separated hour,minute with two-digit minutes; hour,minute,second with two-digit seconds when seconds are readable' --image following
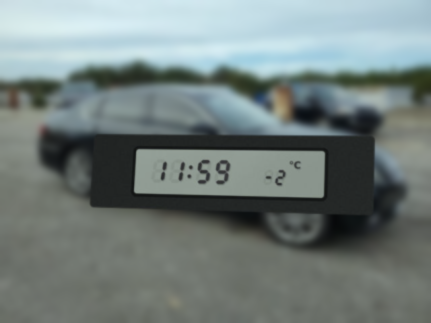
11,59
